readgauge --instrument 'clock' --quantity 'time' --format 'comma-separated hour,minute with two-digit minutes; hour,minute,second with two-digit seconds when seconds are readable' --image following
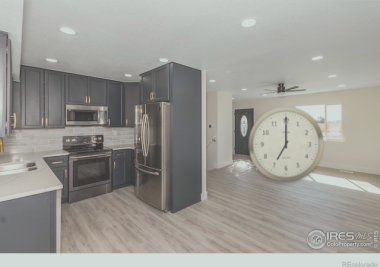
7,00
